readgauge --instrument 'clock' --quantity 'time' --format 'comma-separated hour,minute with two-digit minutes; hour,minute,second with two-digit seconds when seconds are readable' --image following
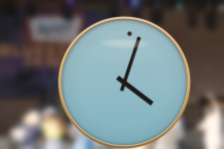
4,02
